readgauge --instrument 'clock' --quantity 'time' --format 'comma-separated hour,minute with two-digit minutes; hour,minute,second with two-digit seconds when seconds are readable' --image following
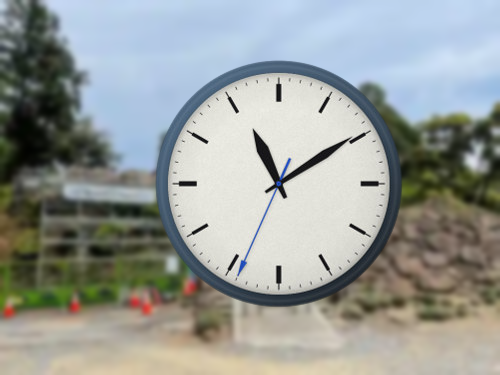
11,09,34
